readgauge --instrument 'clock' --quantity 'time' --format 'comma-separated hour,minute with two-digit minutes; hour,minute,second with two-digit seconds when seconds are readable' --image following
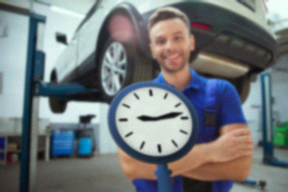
9,13
